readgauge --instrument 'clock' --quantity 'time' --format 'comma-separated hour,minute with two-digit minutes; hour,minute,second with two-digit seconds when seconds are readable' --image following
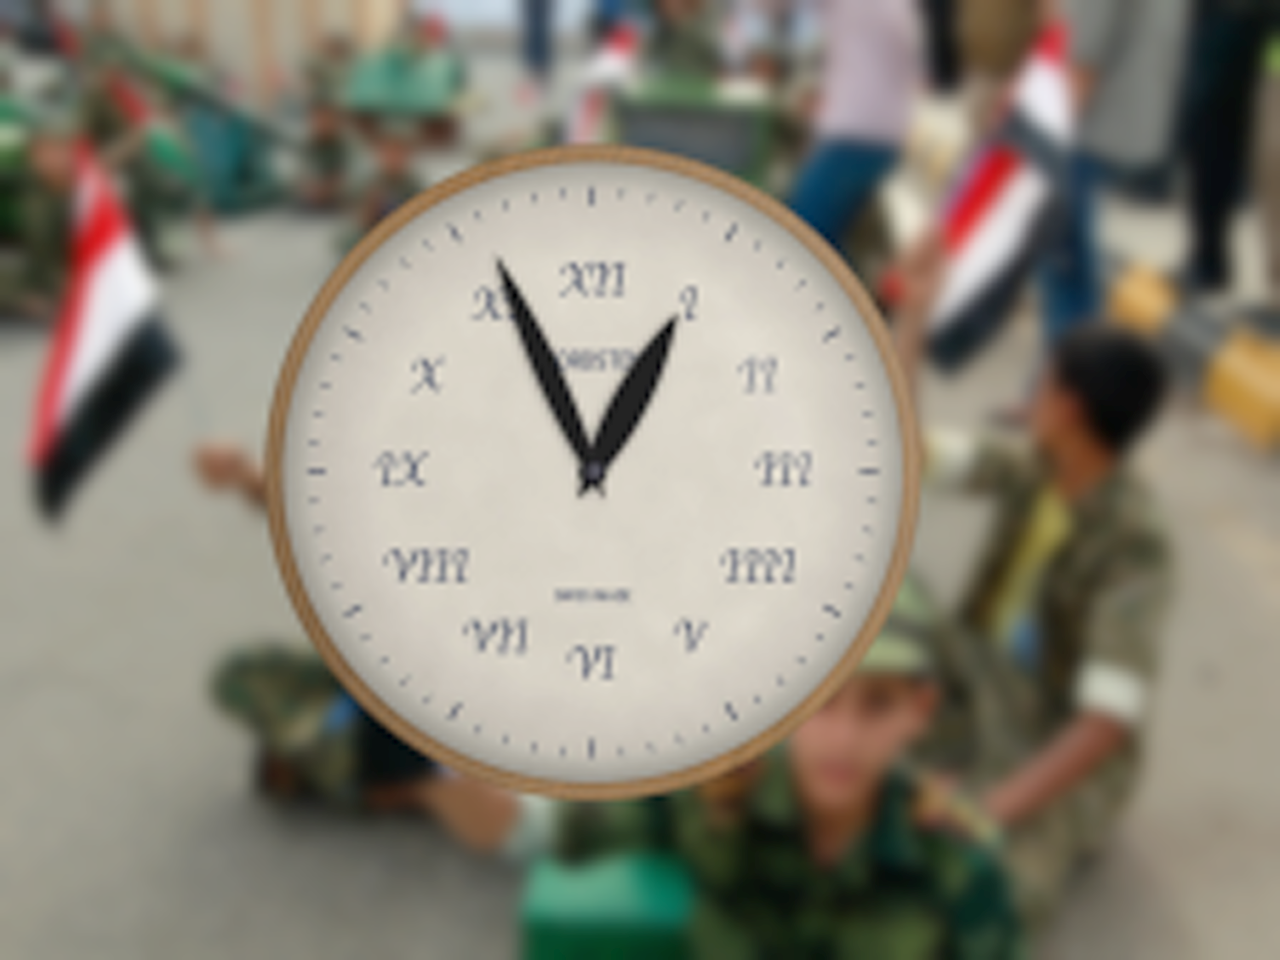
12,56
